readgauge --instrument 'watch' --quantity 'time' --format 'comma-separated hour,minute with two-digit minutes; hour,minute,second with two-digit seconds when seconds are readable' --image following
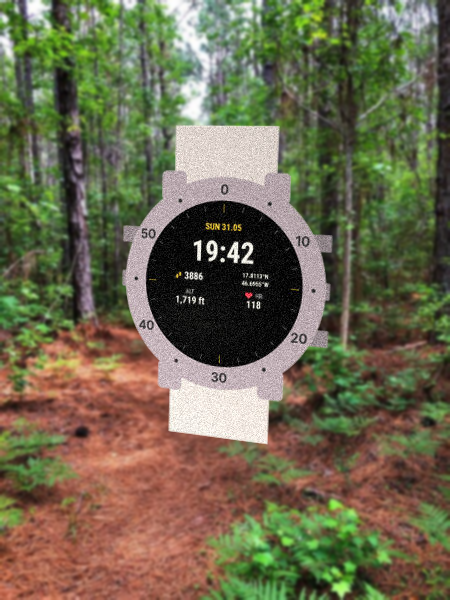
19,42
